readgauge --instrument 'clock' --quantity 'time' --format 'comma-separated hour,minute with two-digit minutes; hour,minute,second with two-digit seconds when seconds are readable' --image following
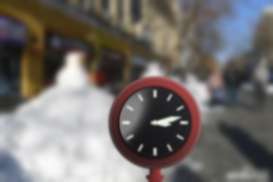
3,13
